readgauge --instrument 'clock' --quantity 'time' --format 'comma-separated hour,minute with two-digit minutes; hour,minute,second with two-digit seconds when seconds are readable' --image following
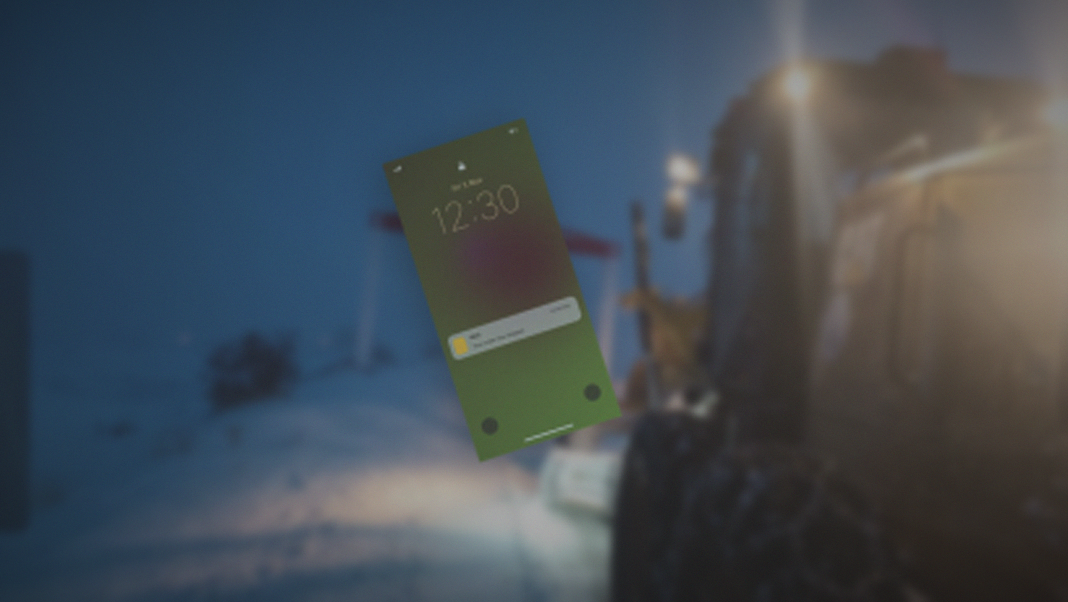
12,30
